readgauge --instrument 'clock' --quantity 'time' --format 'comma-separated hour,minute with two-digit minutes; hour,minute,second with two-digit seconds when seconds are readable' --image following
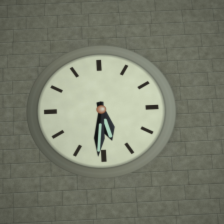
5,31
